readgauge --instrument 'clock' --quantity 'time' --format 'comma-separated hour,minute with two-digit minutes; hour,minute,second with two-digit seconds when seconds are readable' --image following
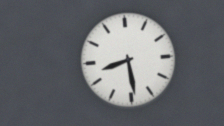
8,29
